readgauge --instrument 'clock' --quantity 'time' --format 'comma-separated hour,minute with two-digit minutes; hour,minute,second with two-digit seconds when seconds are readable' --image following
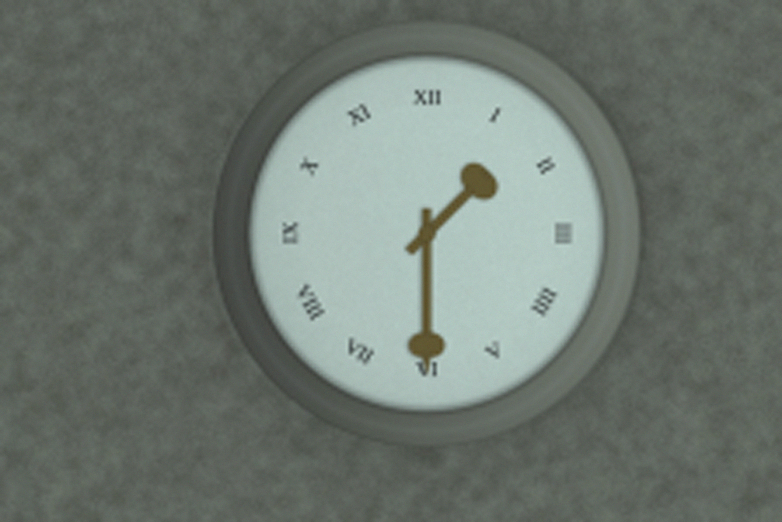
1,30
